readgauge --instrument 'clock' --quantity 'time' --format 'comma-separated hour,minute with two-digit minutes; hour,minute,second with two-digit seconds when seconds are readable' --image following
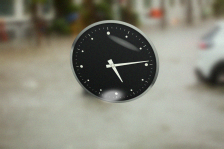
5,14
